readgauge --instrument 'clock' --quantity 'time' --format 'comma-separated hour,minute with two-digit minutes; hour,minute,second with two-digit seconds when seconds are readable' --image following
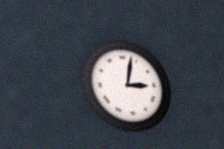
3,03
